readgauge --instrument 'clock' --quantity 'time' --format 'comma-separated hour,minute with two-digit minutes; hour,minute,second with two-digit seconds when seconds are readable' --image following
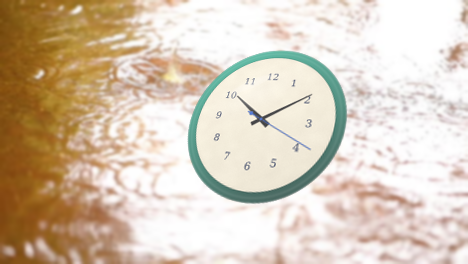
10,09,19
